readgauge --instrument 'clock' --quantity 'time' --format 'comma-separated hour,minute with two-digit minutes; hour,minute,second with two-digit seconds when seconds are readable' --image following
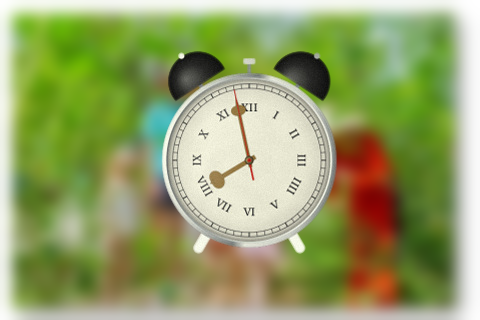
7,57,58
